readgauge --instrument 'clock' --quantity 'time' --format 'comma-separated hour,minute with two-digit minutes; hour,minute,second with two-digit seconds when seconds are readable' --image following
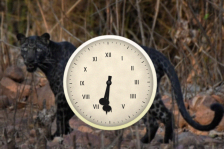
6,31
